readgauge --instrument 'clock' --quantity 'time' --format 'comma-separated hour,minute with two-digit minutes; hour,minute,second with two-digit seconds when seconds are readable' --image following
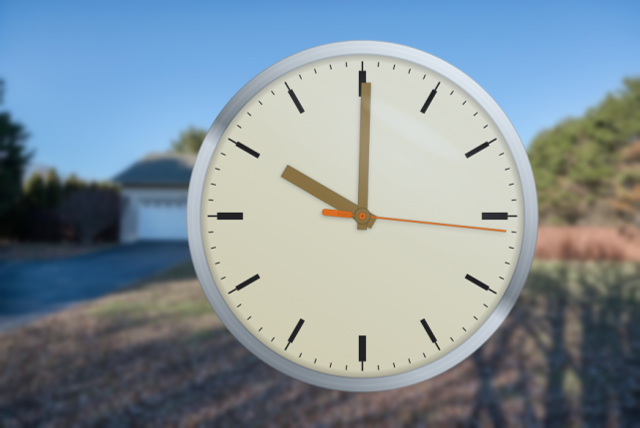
10,00,16
